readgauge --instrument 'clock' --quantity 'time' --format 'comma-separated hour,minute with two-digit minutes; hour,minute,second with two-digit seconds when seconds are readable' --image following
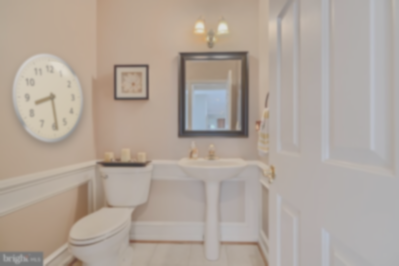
8,29
